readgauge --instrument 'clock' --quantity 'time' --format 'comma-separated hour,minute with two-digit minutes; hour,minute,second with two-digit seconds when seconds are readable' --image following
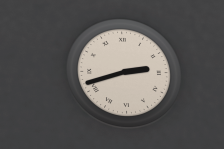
2,42
